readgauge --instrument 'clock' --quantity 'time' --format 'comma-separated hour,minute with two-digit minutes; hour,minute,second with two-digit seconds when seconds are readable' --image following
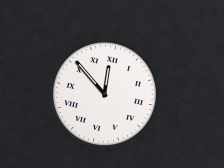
11,51
